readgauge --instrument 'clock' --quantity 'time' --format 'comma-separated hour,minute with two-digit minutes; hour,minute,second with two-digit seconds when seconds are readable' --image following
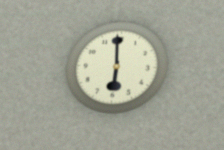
5,59
